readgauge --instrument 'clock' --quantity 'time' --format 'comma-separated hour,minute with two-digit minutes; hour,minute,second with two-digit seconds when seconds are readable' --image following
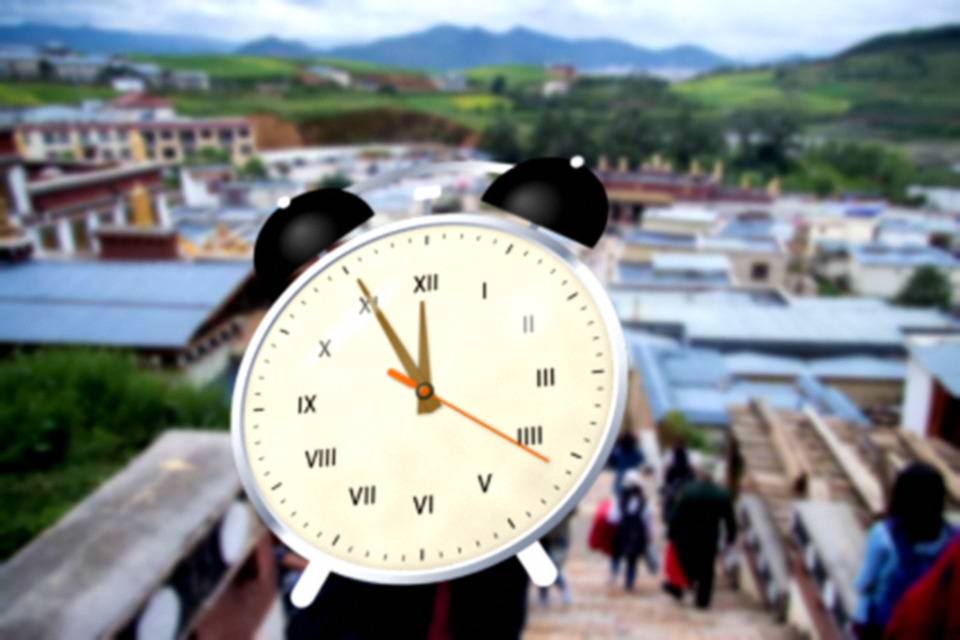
11,55,21
